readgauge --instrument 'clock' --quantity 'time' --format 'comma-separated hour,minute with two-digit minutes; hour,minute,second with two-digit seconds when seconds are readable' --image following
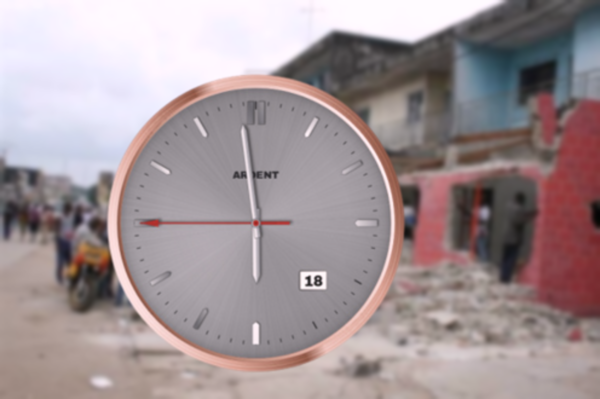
5,58,45
